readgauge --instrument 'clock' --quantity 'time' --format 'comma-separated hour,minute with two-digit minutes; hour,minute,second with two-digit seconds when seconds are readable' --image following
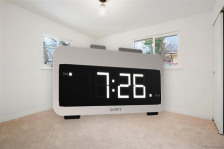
7,26
